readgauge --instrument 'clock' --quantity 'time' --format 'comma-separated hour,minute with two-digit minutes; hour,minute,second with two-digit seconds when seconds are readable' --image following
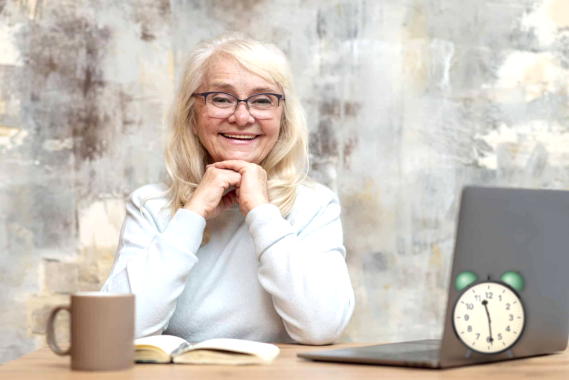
11,29
